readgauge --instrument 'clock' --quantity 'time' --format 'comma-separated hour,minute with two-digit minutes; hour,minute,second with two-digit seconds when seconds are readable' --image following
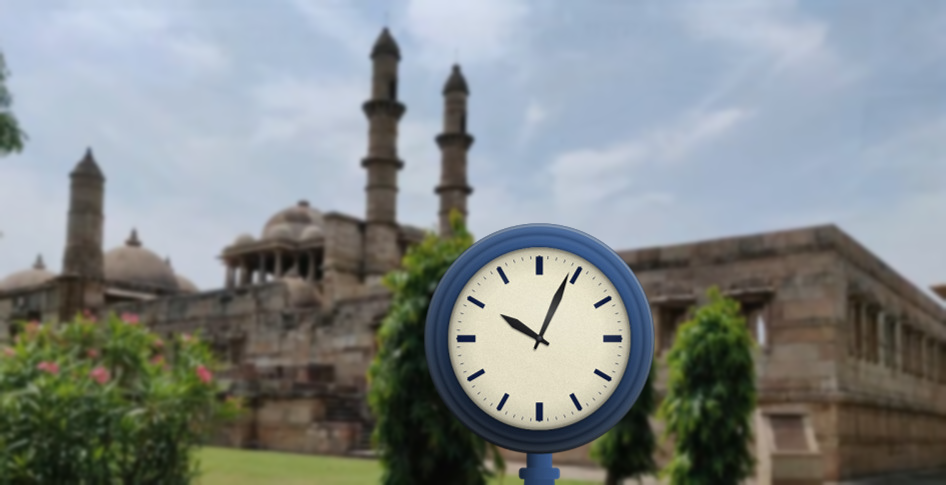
10,04
